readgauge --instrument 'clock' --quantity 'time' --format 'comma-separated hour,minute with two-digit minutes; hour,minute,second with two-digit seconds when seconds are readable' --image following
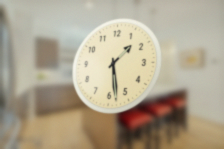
1,28
